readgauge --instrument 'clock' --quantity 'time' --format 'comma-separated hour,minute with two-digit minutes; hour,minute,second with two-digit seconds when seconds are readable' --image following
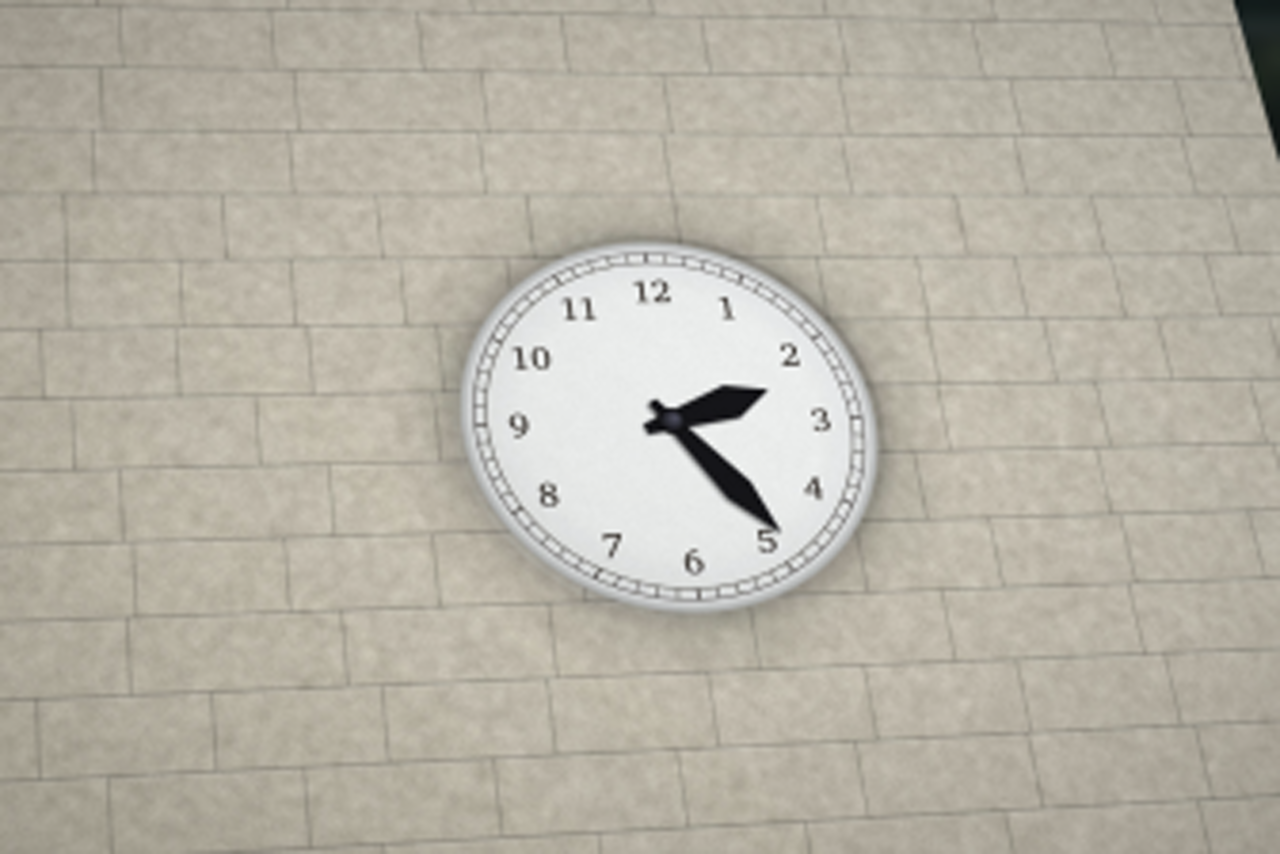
2,24
